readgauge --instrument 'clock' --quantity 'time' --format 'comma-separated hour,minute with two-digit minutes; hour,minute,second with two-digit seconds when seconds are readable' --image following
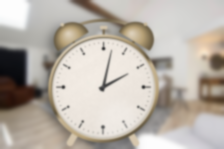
2,02
